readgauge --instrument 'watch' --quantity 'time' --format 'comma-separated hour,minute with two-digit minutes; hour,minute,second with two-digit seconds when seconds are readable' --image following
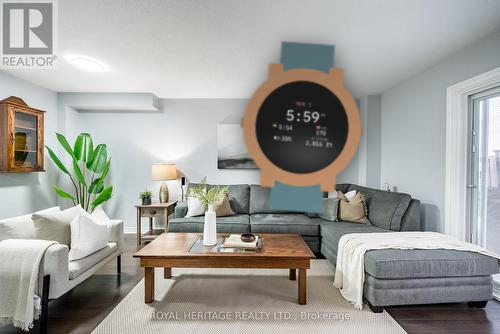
5,59
